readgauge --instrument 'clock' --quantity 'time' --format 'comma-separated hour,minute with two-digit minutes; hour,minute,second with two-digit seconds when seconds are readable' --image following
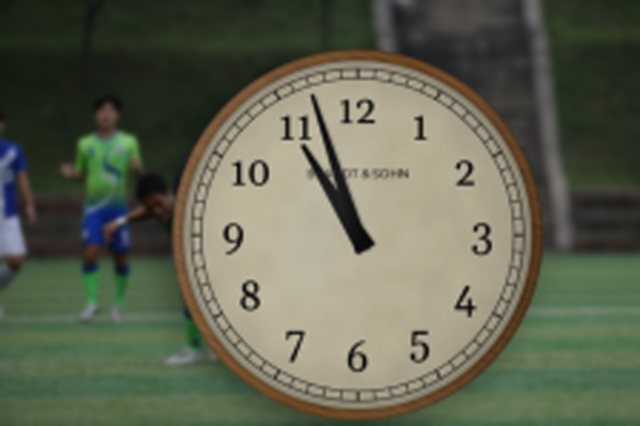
10,57
